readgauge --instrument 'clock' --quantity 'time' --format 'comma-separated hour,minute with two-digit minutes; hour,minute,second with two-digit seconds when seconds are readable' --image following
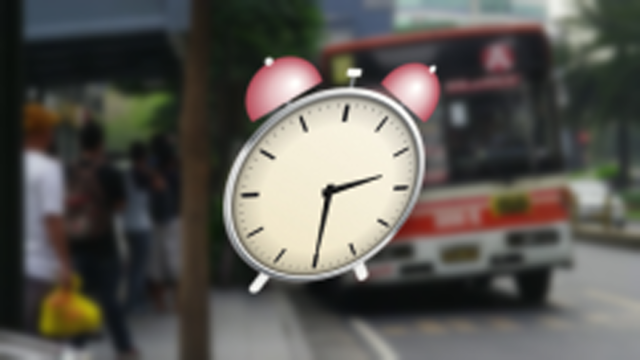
2,30
